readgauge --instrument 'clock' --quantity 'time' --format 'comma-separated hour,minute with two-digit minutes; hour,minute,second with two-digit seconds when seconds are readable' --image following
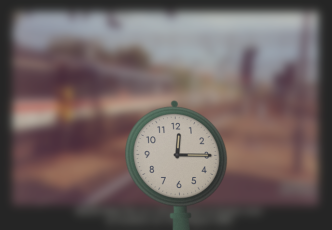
12,15
